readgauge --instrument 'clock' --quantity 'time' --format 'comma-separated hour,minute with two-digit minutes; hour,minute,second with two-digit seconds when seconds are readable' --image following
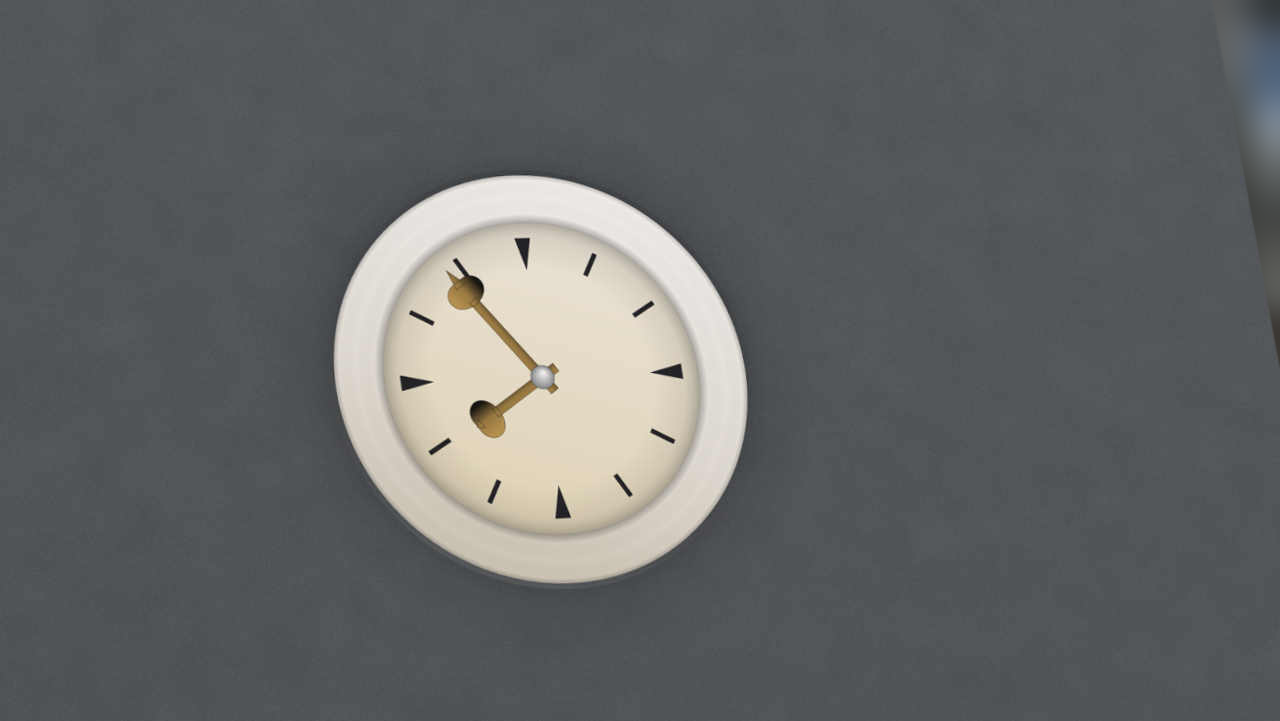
7,54
